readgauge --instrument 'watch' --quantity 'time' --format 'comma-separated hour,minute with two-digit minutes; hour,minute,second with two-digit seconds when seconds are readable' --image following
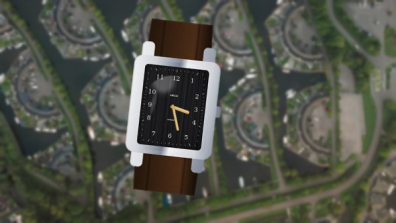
3,27
